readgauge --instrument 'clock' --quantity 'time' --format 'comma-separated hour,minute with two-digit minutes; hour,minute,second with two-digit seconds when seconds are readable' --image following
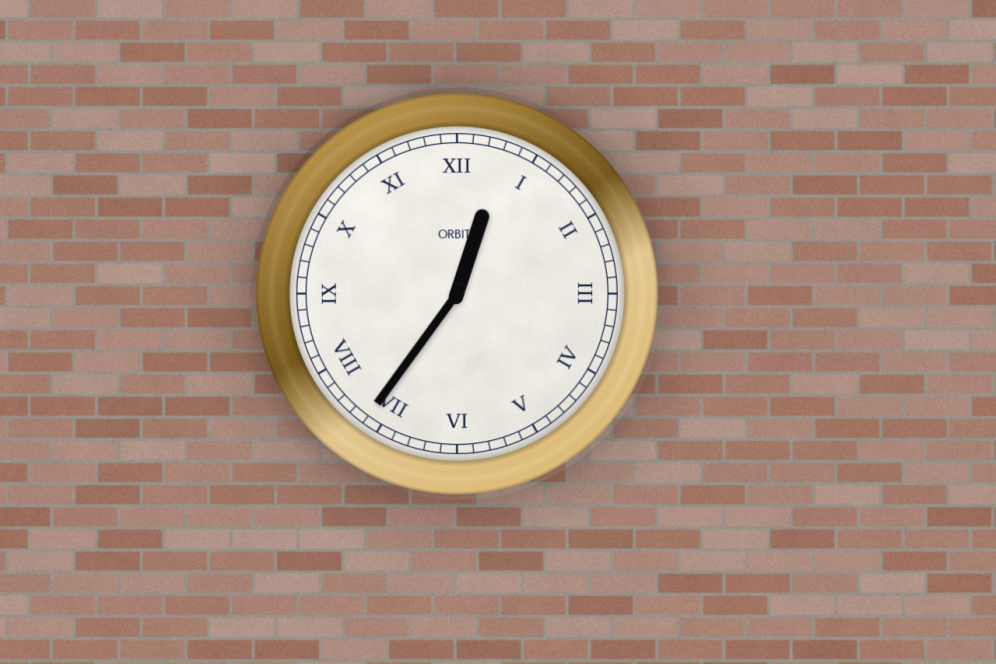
12,36
